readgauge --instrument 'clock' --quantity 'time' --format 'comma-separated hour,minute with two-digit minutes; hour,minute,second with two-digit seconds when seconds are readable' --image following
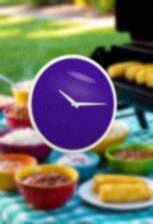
10,15
